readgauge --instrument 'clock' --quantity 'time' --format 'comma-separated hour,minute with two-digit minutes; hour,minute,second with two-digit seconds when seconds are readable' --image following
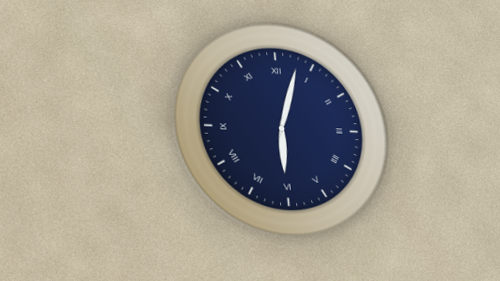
6,03
